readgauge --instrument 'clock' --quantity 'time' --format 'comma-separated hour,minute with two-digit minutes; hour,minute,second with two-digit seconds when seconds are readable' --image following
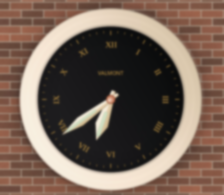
6,39
